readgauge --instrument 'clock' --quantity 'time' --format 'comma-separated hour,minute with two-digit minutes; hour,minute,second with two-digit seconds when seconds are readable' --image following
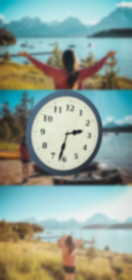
2,32
